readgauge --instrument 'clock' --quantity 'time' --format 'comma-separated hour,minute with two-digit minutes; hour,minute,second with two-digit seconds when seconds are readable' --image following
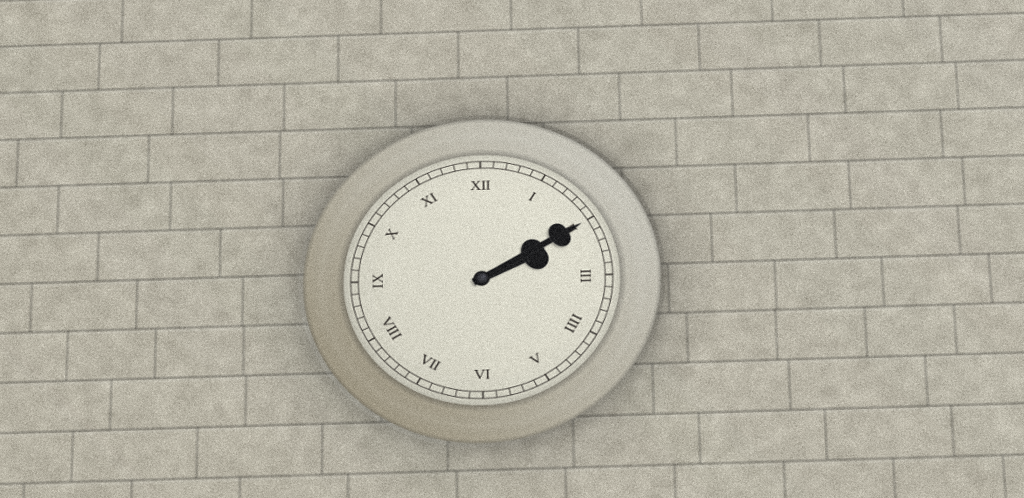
2,10
